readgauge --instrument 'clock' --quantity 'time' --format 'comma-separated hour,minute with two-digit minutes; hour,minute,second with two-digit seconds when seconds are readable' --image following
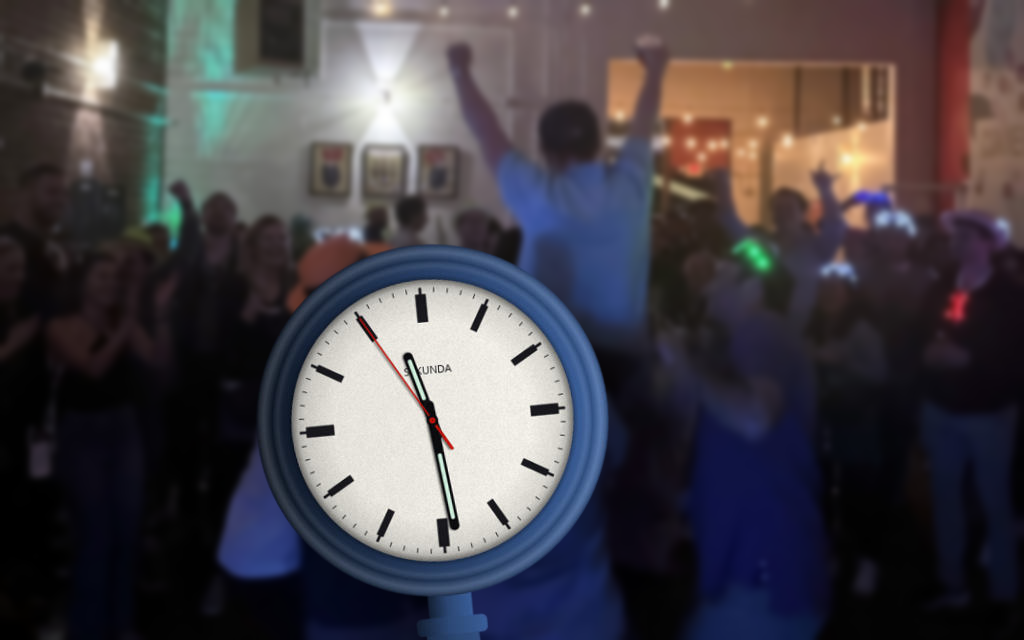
11,28,55
